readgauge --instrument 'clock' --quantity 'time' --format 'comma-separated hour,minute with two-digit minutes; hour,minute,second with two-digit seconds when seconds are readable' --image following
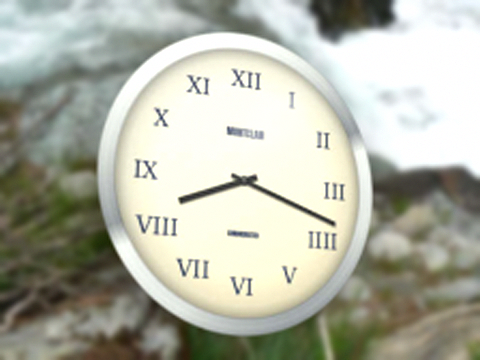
8,18
